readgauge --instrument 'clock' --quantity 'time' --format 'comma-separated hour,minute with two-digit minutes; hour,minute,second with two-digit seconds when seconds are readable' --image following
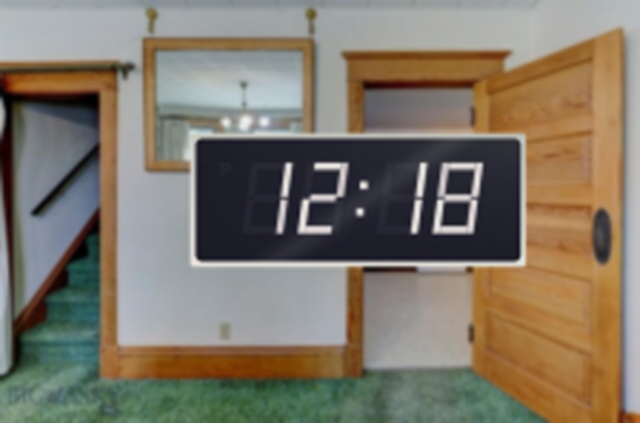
12,18
